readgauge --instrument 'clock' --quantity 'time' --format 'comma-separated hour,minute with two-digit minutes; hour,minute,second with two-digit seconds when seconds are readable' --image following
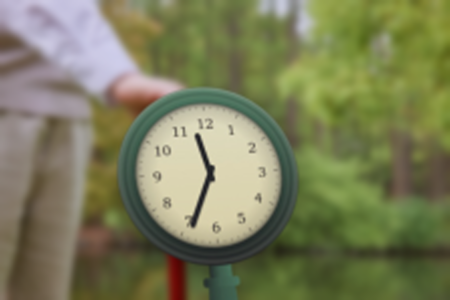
11,34
